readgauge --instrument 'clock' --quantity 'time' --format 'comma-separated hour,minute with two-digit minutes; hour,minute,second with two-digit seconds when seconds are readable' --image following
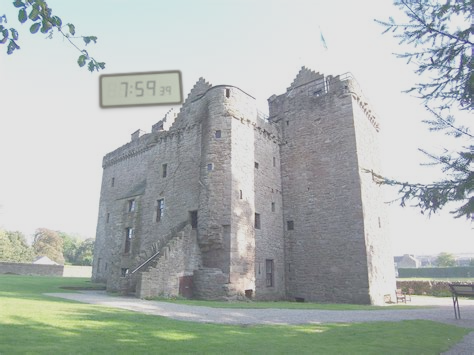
7,59
